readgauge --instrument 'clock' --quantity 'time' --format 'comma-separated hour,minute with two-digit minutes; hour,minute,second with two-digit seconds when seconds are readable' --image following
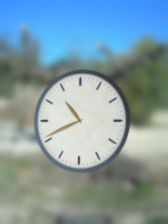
10,41
